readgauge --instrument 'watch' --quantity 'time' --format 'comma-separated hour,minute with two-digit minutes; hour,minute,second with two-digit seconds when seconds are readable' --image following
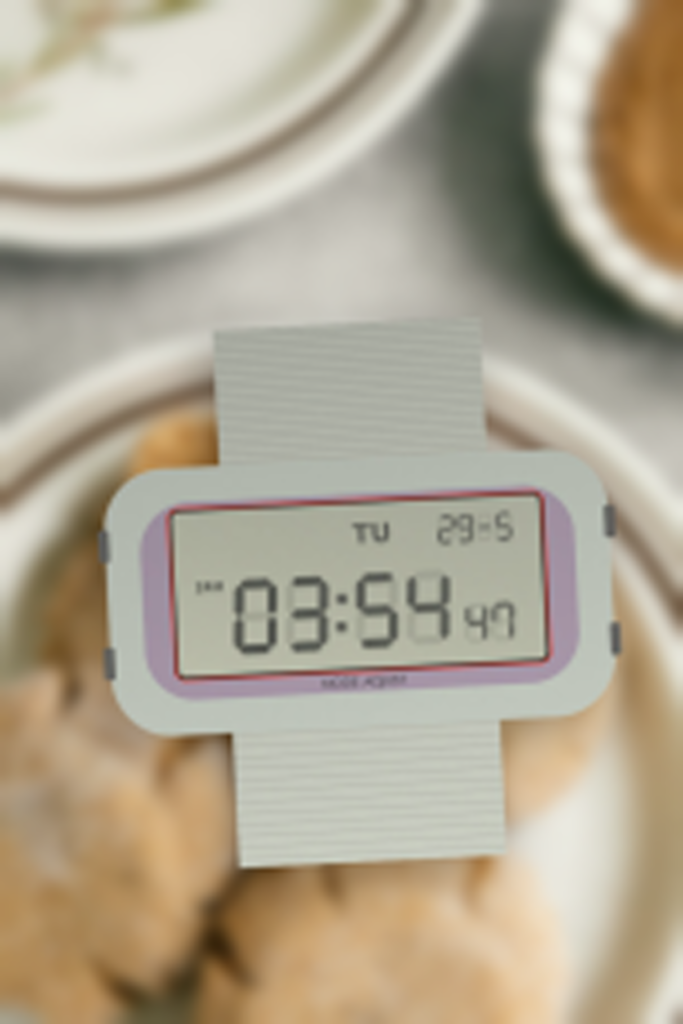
3,54,47
